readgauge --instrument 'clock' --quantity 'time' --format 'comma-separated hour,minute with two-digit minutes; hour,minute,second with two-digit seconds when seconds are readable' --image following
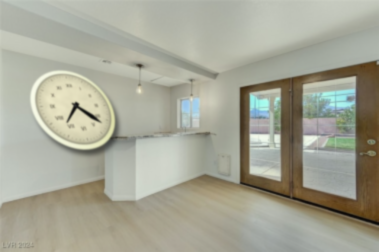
7,22
